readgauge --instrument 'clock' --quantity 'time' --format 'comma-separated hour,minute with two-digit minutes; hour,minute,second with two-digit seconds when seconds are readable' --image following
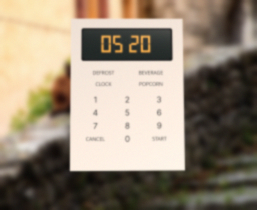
5,20
